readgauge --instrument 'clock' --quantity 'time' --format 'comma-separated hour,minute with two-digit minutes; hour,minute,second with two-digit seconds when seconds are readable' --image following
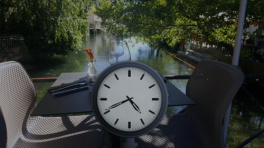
4,41
